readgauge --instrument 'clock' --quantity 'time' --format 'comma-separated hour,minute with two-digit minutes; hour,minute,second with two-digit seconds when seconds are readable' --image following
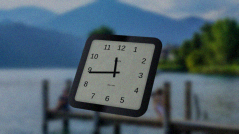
11,44
